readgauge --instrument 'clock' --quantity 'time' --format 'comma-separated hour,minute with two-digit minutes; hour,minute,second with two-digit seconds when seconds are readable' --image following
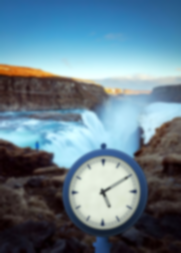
5,10
